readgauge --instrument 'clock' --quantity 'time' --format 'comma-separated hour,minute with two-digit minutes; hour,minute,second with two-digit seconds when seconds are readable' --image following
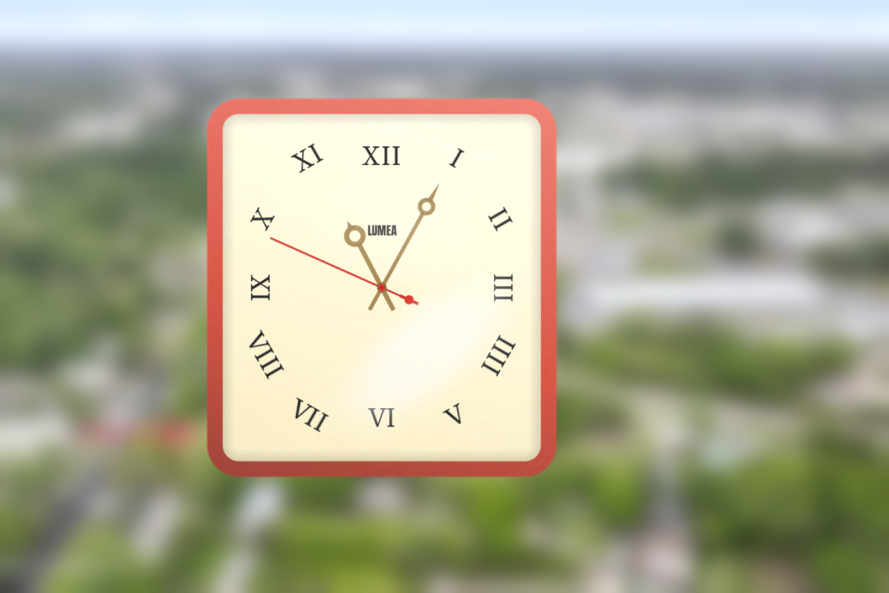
11,04,49
